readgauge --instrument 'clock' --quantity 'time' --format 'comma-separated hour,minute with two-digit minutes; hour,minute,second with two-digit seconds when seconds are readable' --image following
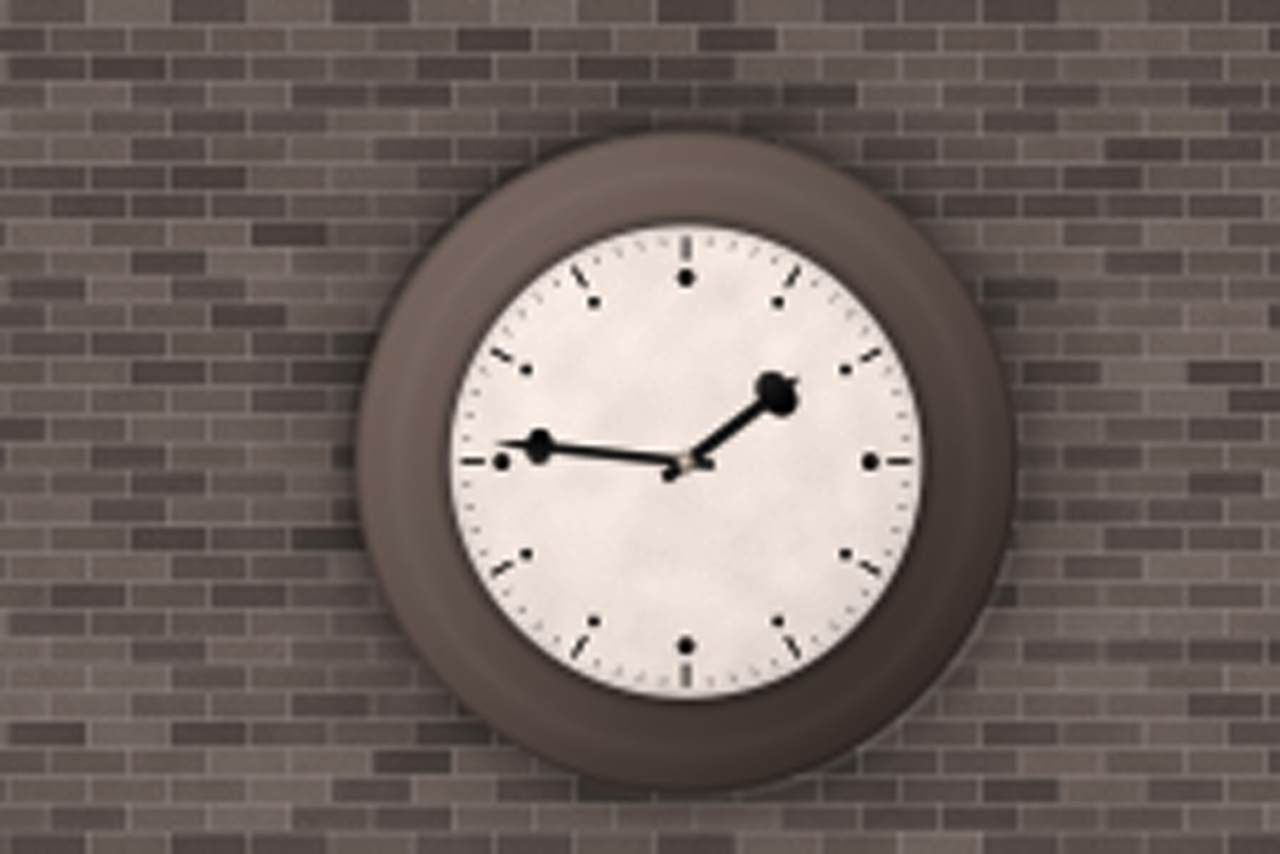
1,46
